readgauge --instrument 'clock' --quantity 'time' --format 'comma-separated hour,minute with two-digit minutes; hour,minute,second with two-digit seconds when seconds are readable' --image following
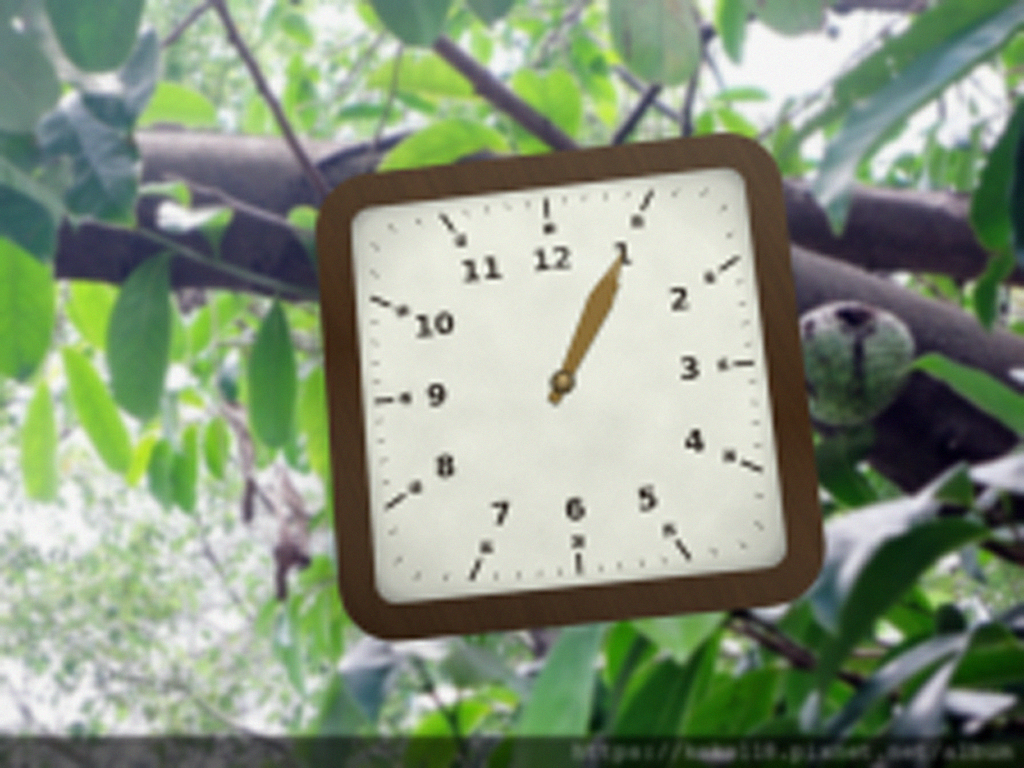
1,05
